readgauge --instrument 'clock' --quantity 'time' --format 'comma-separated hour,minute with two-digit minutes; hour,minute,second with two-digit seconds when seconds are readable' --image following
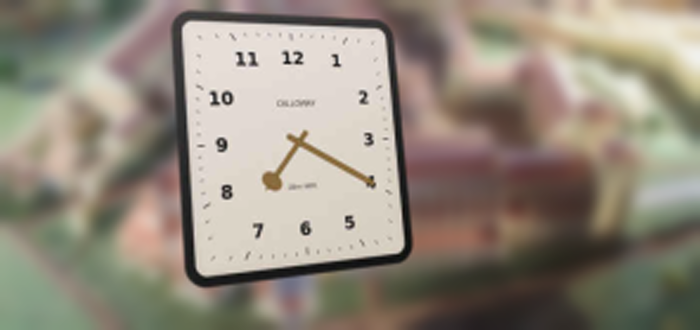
7,20
